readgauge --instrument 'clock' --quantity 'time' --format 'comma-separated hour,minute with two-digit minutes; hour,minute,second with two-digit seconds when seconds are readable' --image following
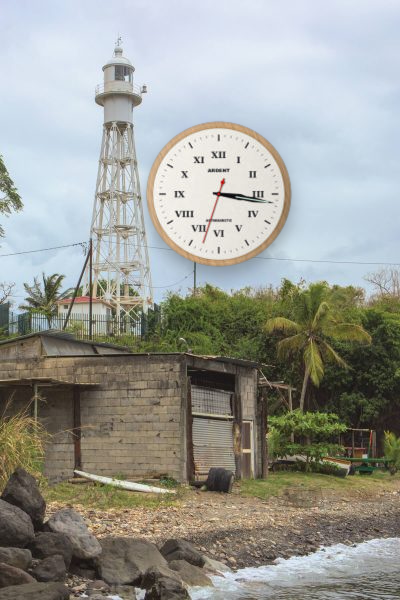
3,16,33
